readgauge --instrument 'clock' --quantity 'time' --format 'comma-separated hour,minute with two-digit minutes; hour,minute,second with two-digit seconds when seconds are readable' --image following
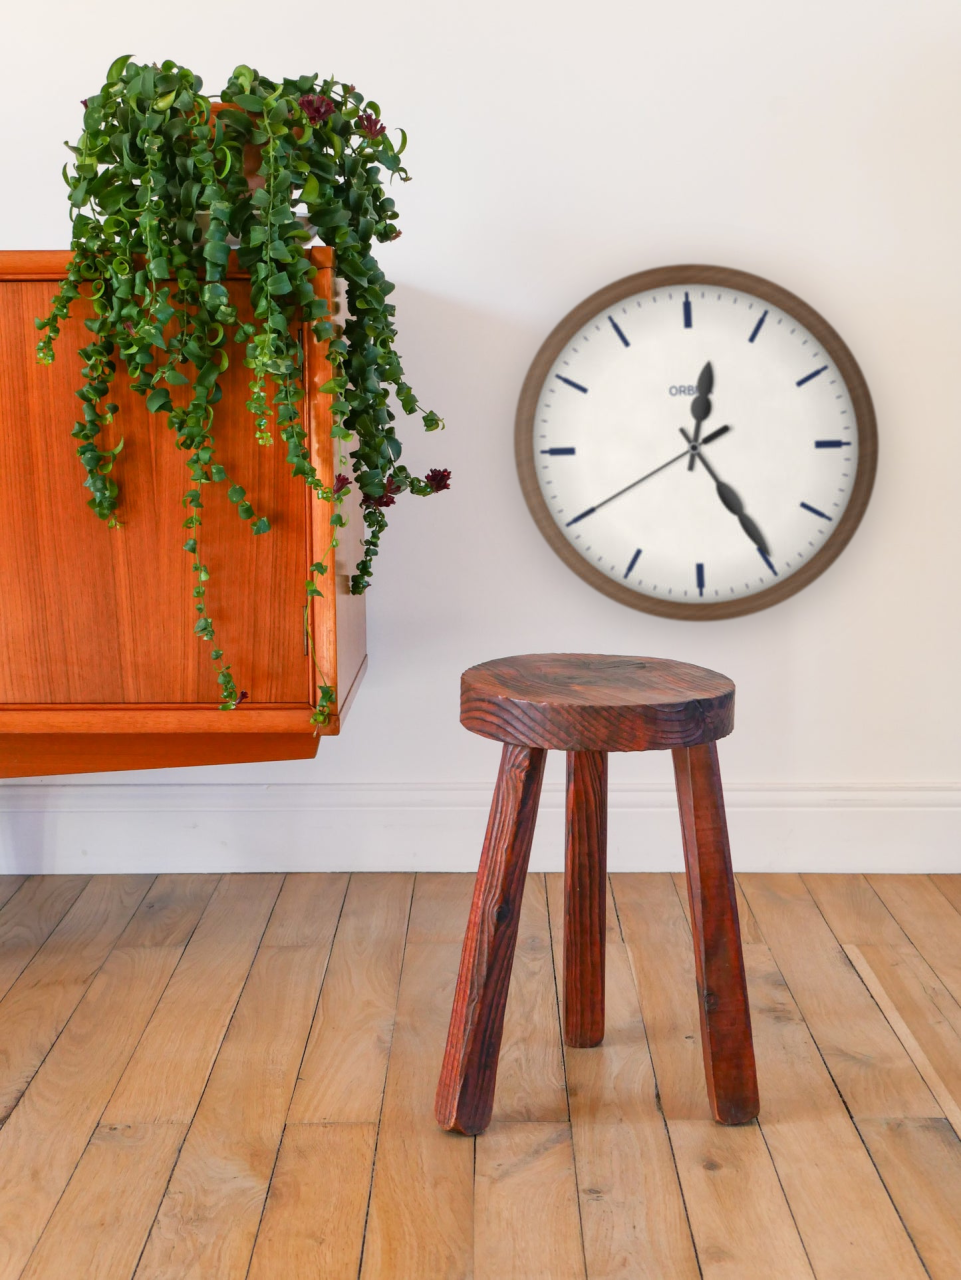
12,24,40
